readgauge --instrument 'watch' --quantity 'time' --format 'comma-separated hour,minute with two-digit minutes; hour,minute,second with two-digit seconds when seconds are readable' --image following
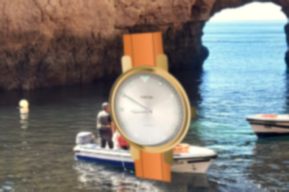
8,50
